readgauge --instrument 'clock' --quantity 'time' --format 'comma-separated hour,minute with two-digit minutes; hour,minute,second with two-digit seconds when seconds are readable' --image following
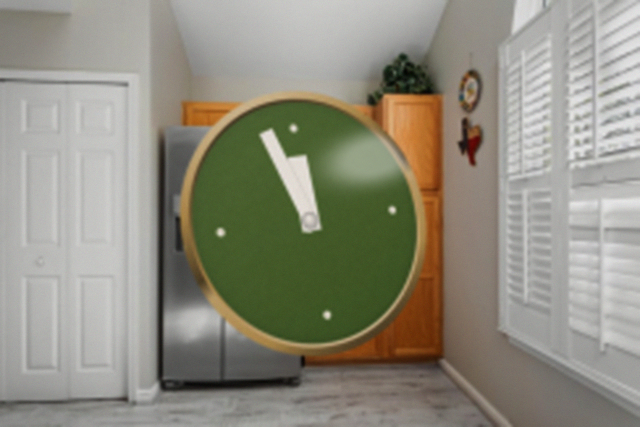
11,57
